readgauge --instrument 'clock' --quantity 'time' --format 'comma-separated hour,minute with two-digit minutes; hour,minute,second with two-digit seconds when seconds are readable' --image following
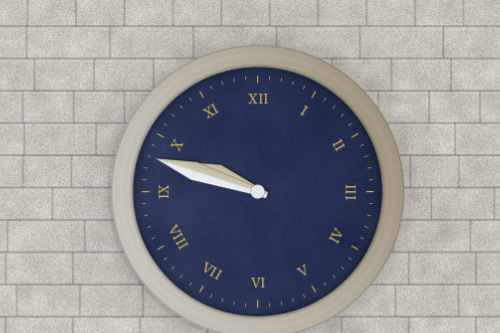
9,48
